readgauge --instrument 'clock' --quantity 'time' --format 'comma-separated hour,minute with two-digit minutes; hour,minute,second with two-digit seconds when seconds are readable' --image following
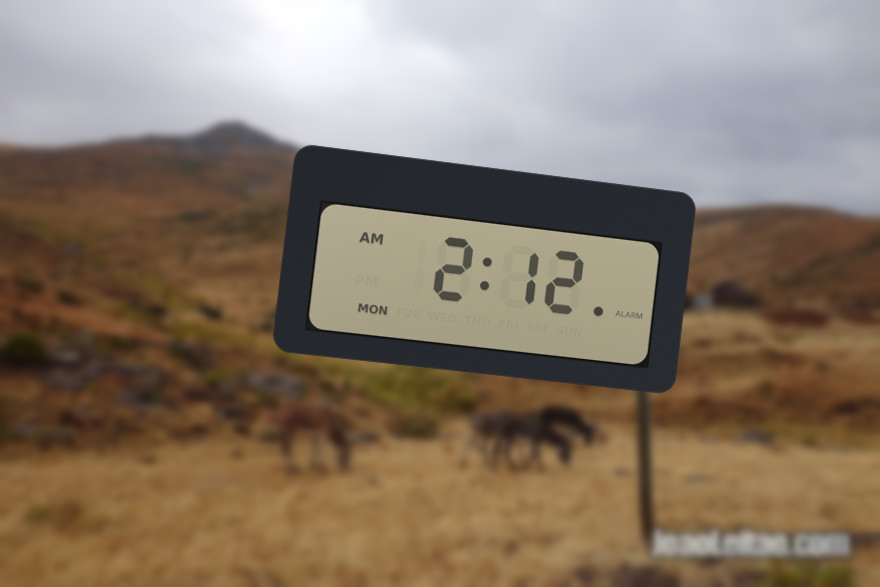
2,12
